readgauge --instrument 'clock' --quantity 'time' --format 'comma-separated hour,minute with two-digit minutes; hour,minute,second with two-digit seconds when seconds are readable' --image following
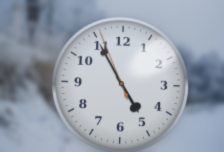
4,54,56
